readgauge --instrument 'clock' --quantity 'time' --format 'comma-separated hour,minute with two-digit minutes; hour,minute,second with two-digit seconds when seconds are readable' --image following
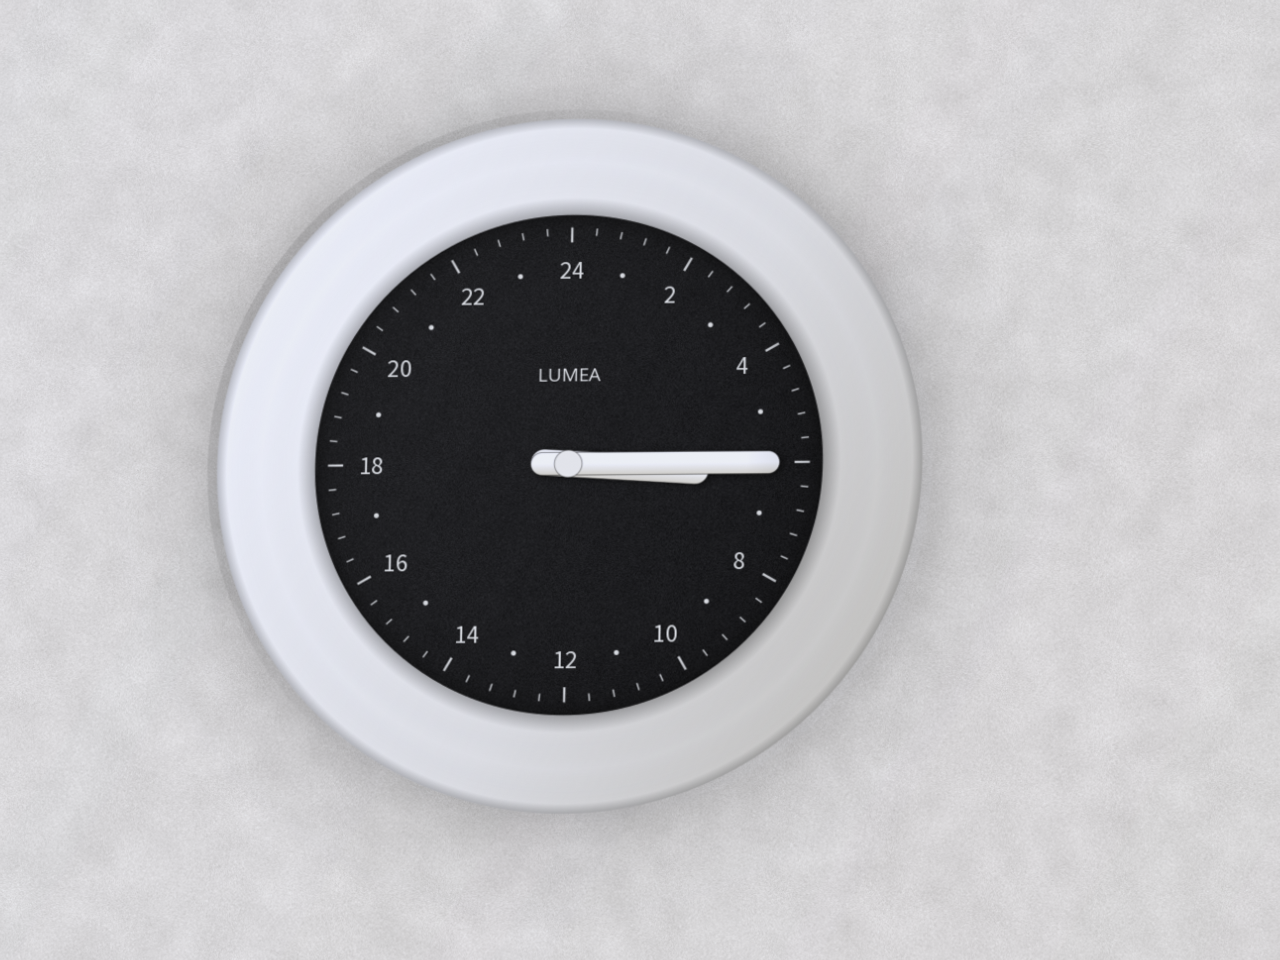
6,15
